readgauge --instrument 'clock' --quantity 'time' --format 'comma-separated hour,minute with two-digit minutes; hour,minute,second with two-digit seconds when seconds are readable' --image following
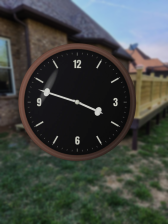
3,48
